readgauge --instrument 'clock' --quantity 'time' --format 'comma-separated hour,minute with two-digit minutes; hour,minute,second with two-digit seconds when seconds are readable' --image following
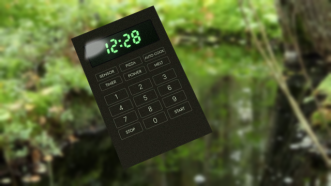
12,28
